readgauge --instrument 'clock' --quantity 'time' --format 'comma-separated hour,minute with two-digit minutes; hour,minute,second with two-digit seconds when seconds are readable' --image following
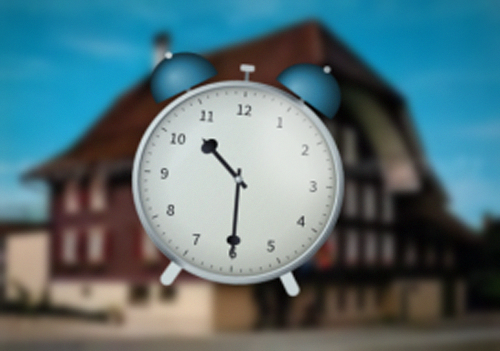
10,30
